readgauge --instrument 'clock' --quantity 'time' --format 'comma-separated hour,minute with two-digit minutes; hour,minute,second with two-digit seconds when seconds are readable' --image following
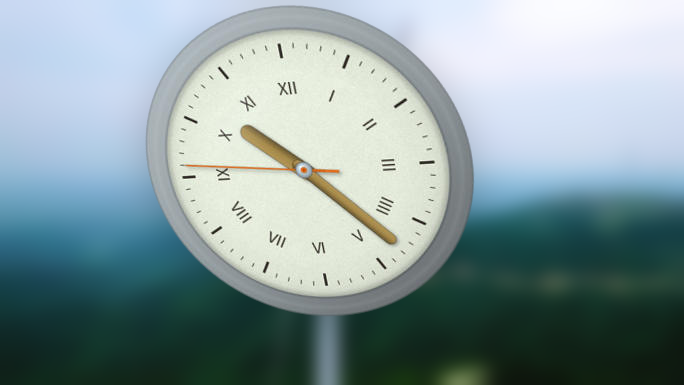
10,22,46
